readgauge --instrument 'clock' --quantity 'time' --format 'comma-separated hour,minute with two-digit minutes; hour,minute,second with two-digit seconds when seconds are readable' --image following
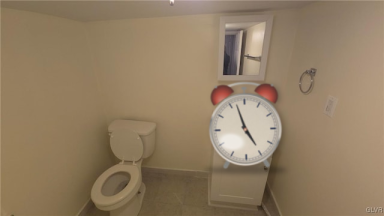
4,57
